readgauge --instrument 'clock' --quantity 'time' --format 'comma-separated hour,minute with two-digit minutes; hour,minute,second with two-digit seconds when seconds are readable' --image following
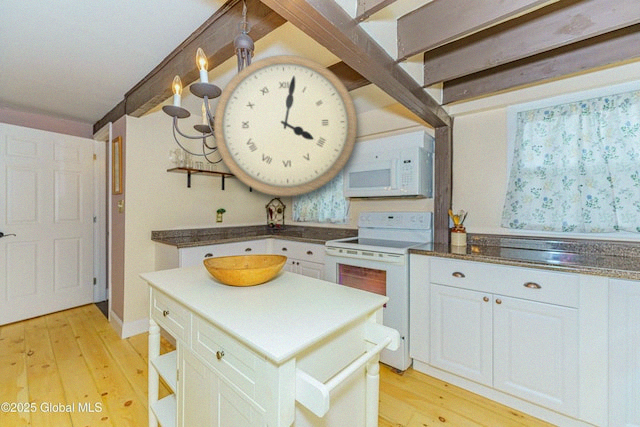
4,02
